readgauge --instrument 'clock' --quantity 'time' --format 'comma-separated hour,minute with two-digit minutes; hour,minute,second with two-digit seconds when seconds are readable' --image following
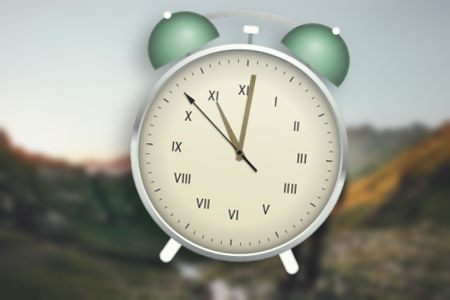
11,00,52
